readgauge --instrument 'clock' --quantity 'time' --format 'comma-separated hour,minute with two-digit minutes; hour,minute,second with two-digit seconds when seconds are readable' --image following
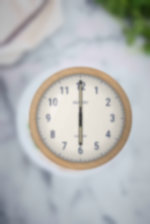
6,00
